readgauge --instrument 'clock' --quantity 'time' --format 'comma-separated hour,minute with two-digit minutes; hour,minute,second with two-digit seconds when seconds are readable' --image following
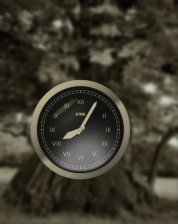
8,05
